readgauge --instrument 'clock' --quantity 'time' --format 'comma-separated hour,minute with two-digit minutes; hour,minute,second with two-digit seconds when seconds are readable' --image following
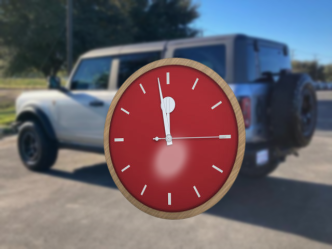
11,58,15
